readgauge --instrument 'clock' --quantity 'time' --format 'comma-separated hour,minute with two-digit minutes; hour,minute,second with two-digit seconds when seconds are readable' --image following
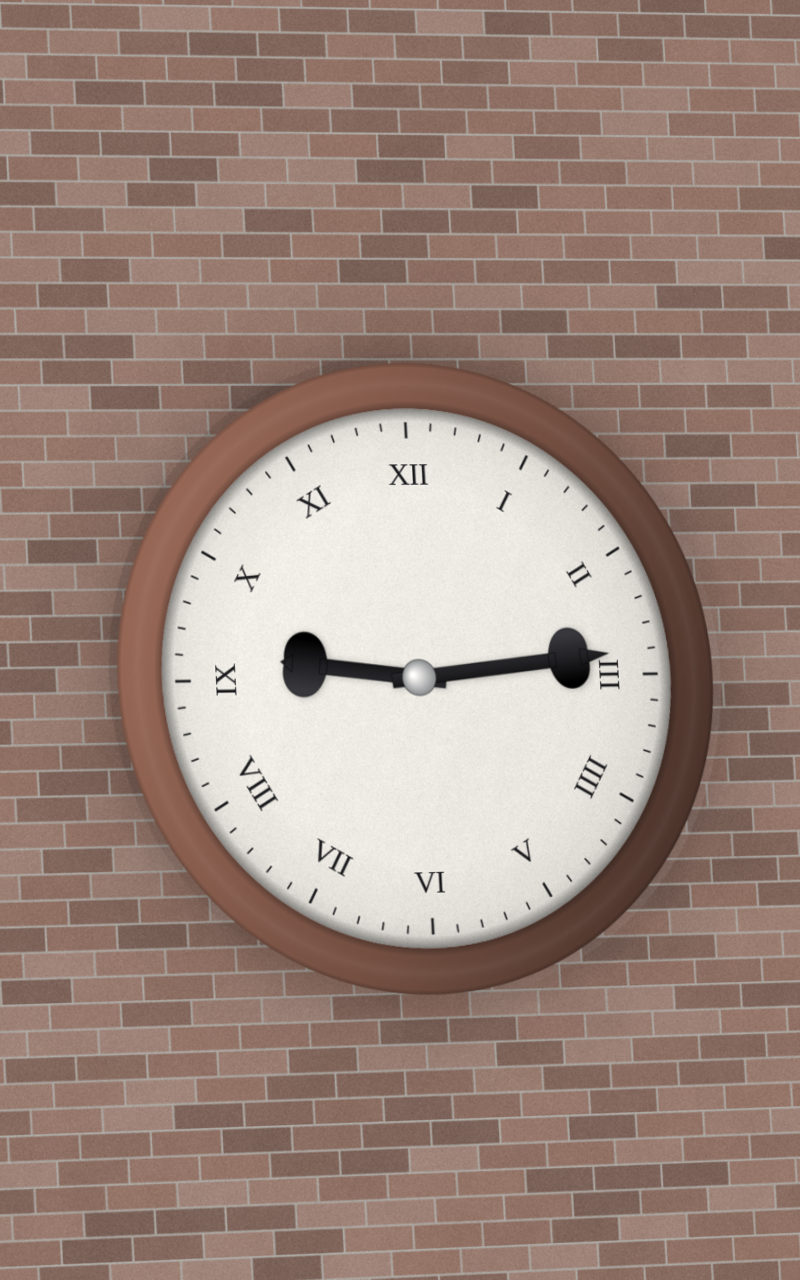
9,14
